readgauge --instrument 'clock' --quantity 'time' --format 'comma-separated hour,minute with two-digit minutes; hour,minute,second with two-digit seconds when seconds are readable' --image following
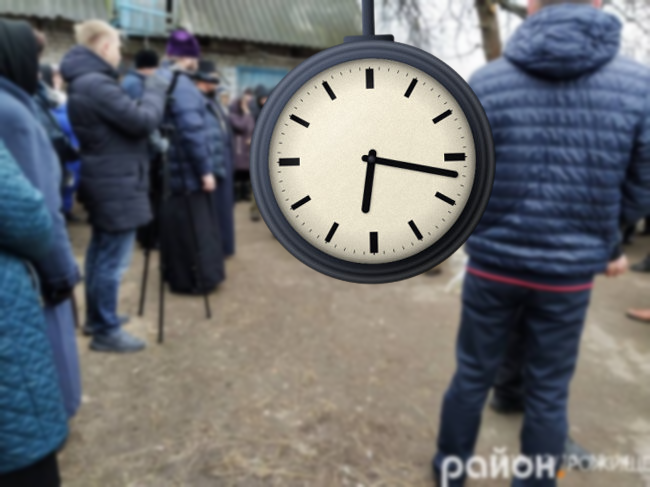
6,17
